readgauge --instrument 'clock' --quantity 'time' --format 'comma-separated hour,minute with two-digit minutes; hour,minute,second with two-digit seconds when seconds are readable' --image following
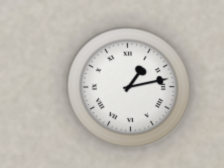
1,13
